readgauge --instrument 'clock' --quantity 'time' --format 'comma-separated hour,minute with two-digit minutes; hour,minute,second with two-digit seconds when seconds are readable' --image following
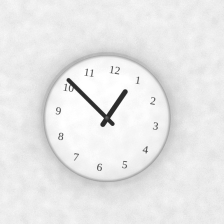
12,51
